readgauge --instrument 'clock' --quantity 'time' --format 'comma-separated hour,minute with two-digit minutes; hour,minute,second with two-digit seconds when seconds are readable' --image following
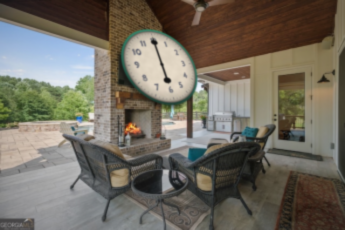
6,00
